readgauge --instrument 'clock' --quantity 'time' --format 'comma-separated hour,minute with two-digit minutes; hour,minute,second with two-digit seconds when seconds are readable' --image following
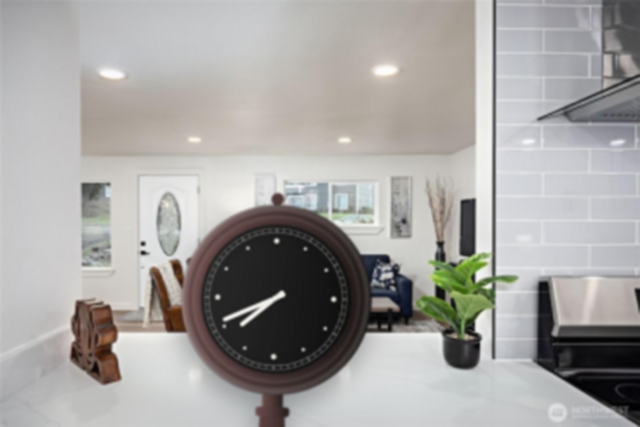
7,41
